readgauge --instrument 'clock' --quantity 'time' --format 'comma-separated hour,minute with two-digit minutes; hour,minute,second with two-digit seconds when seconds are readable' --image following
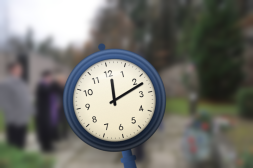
12,12
